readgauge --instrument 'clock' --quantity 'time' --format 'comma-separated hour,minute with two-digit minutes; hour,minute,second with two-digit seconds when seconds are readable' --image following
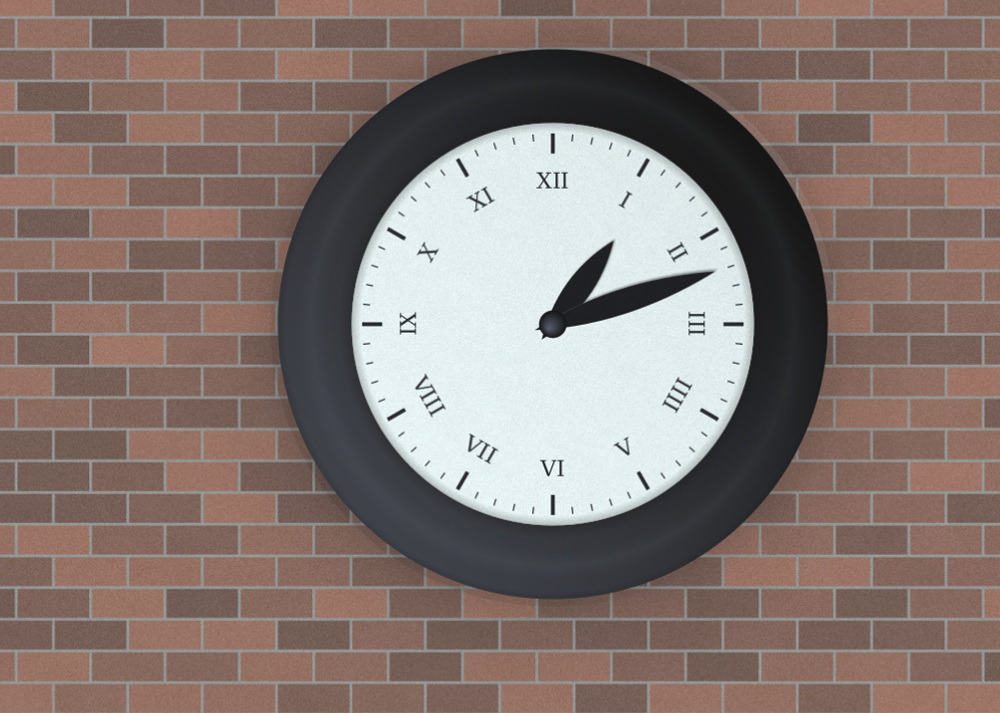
1,12
